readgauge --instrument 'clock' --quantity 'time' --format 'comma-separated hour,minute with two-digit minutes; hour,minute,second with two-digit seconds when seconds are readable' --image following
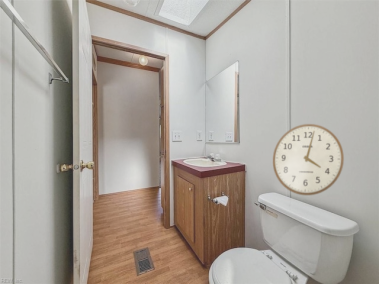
4,02
